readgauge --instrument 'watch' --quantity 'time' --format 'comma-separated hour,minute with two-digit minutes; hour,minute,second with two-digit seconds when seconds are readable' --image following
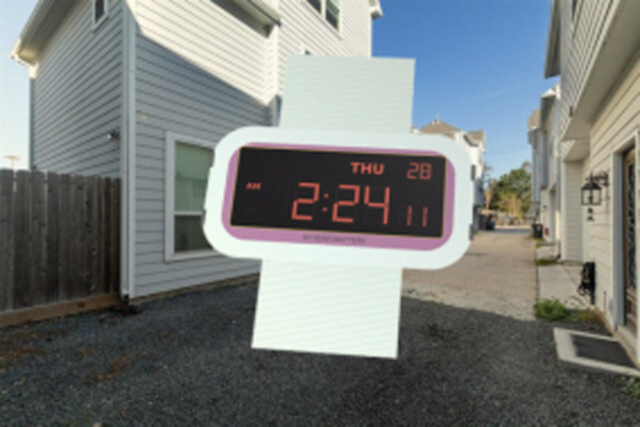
2,24,11
